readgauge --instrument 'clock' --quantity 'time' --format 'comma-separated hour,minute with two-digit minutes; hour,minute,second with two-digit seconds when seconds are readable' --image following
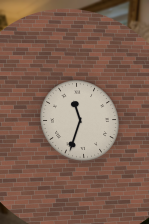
11,34
